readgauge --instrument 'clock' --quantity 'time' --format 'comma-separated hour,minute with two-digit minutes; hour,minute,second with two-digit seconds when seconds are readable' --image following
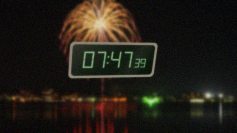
7,47,39
